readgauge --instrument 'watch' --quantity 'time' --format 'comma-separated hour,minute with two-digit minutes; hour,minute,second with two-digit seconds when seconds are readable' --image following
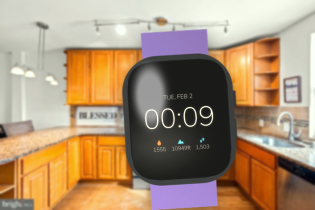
0,09
